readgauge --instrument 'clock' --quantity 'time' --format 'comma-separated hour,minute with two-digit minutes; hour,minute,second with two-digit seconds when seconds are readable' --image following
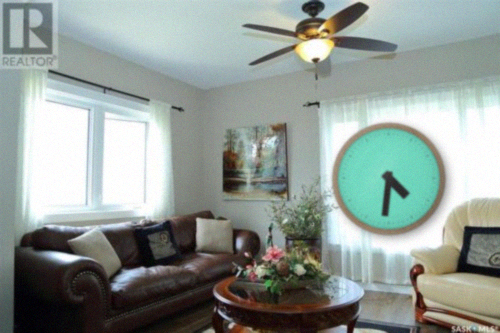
4,31
